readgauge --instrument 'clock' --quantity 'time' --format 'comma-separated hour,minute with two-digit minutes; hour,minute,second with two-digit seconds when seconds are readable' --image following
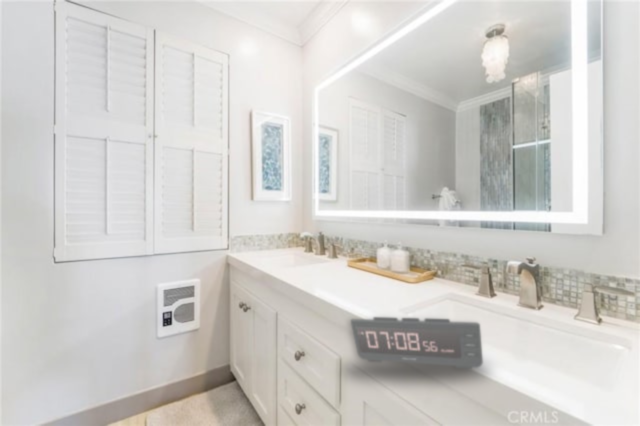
7,08
